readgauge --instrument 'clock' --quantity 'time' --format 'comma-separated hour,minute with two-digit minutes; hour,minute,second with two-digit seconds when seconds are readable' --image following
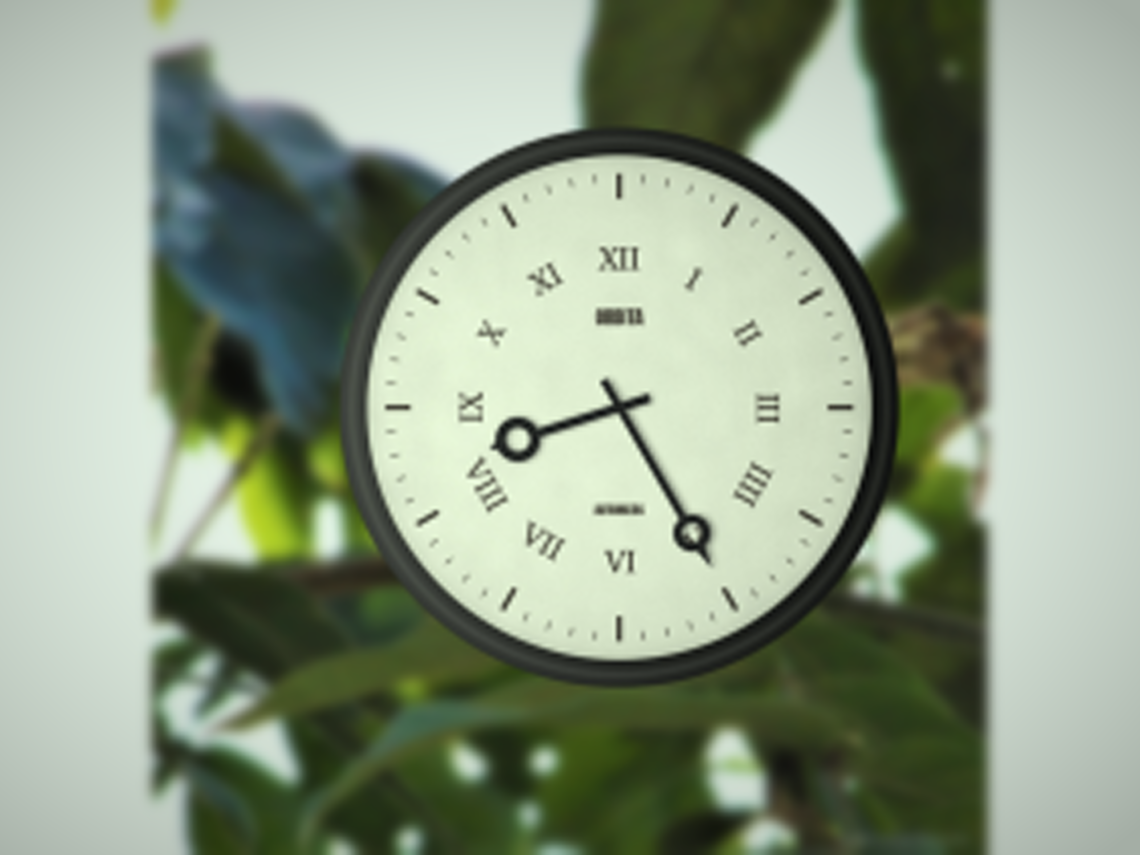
8,25
